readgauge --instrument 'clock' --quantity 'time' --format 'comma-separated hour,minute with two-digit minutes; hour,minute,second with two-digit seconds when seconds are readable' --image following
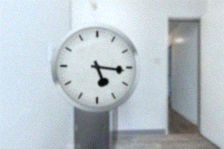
5,16
